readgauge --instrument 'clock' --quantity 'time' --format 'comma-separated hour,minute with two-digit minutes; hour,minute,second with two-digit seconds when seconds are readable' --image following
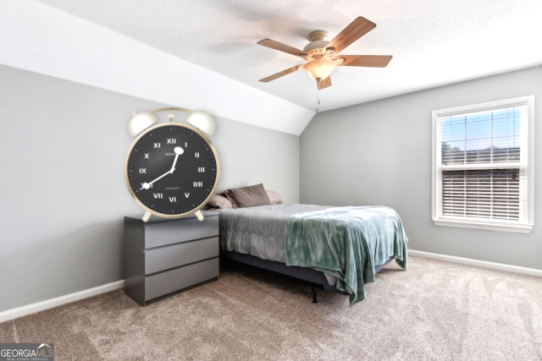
12,40
